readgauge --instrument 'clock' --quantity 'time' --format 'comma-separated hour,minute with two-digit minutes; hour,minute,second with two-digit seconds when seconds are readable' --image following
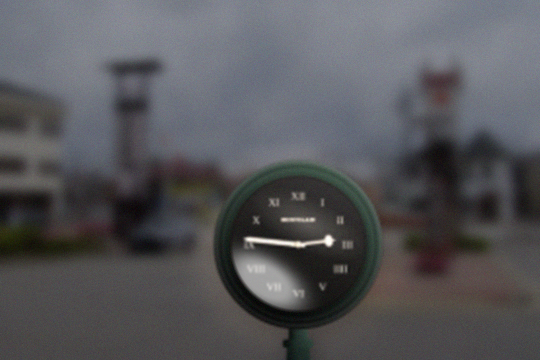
2,46
